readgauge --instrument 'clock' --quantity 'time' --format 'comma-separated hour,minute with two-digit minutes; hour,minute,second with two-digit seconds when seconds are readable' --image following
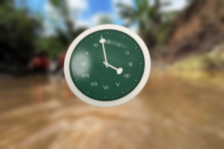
3,58
